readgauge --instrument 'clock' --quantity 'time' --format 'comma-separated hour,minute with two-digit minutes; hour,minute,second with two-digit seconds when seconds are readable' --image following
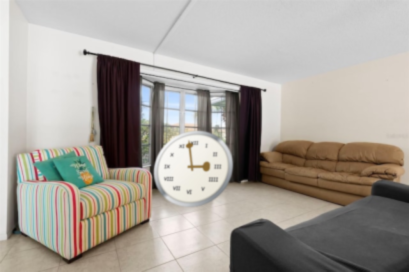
2,58
